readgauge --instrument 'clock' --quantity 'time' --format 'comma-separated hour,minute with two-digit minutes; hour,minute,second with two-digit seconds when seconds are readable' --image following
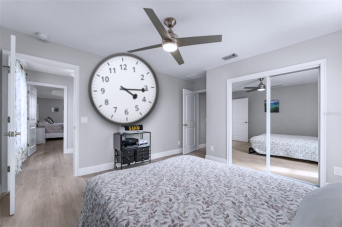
4,16
